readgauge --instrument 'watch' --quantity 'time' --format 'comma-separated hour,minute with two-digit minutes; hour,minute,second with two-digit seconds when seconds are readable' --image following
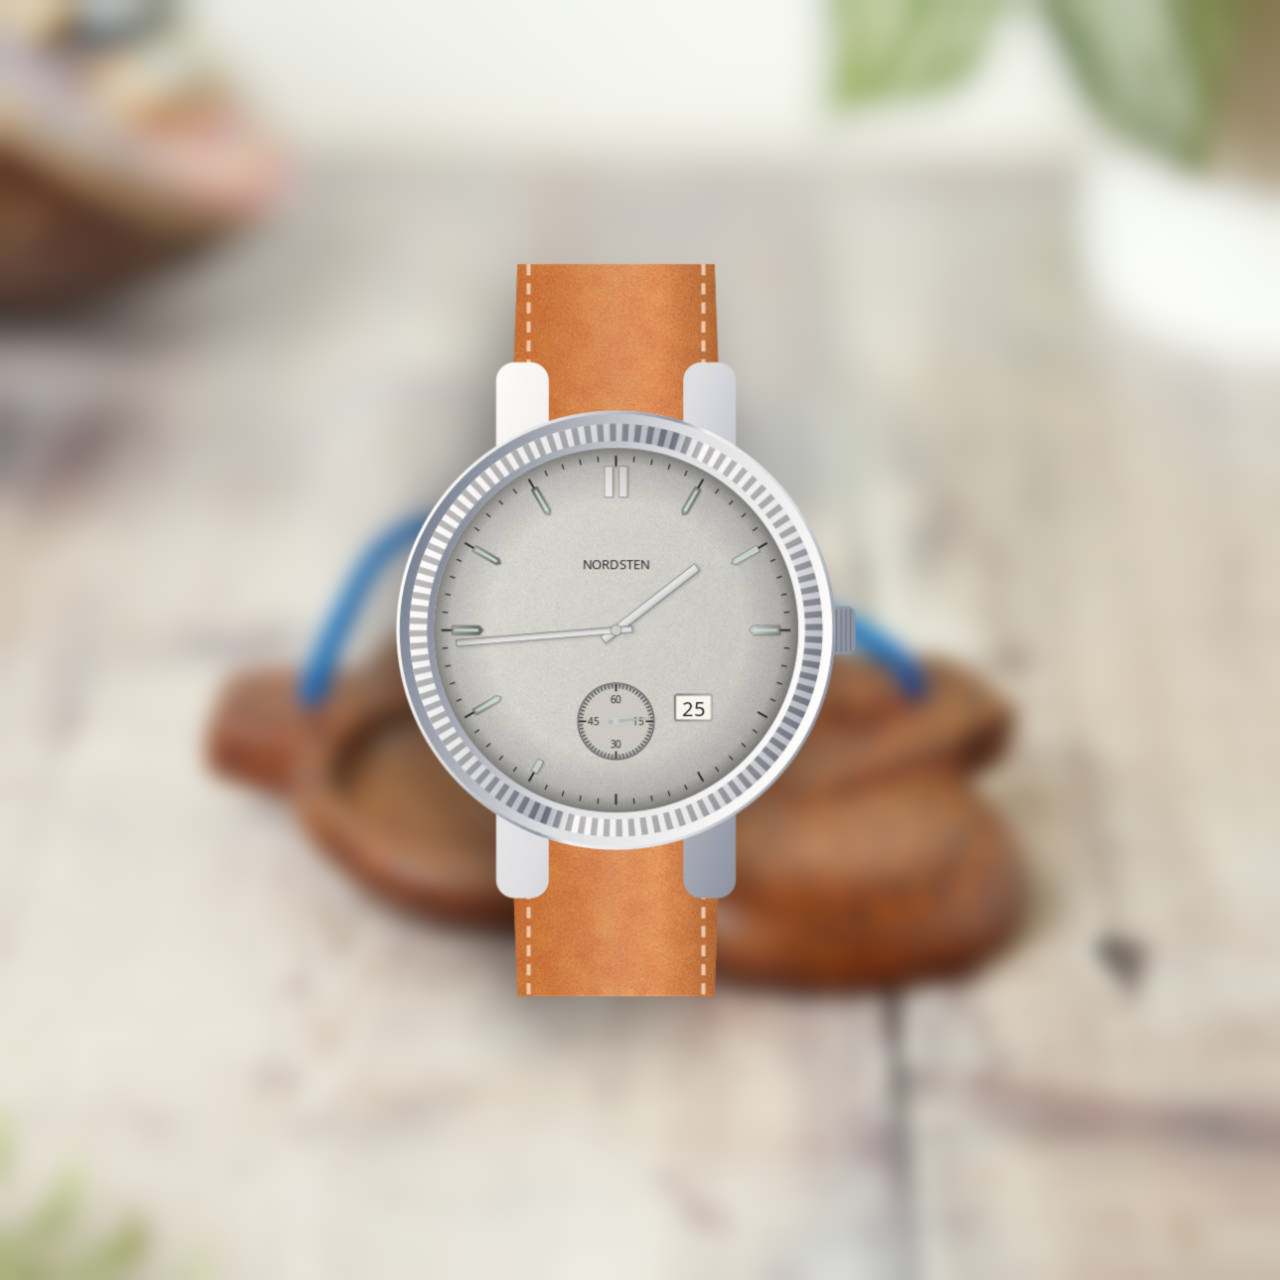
1,44,14
